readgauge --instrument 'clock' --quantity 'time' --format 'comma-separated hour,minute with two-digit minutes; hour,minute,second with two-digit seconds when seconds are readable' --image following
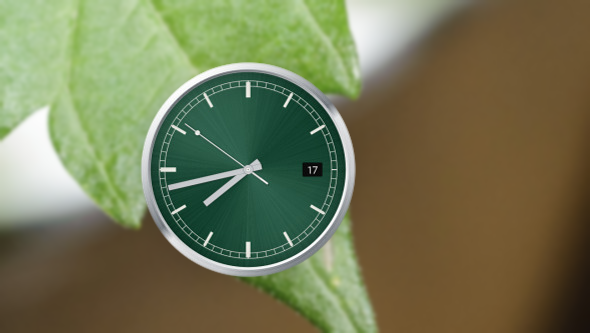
7,42,51
